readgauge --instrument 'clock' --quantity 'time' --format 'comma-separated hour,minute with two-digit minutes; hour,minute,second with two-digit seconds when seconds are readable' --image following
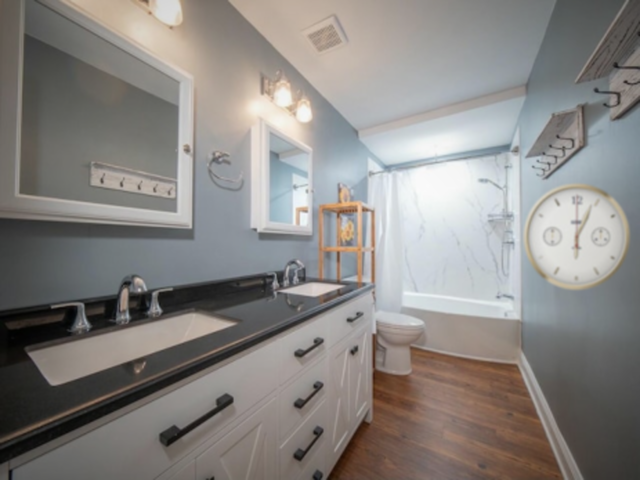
6,04
